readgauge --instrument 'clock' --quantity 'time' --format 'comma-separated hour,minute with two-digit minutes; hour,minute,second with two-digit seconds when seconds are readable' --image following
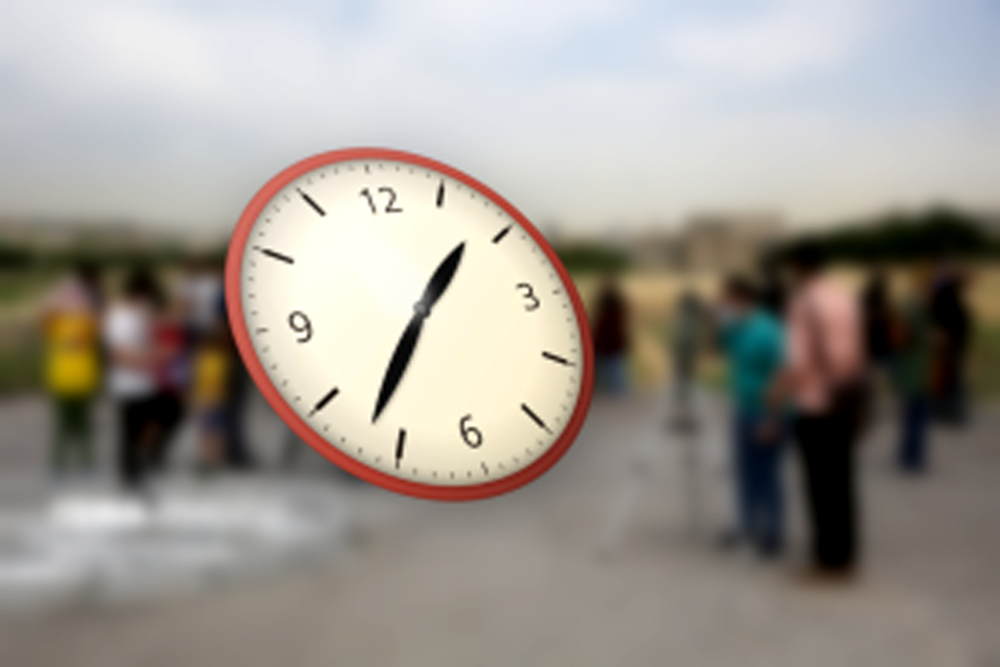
1,37
